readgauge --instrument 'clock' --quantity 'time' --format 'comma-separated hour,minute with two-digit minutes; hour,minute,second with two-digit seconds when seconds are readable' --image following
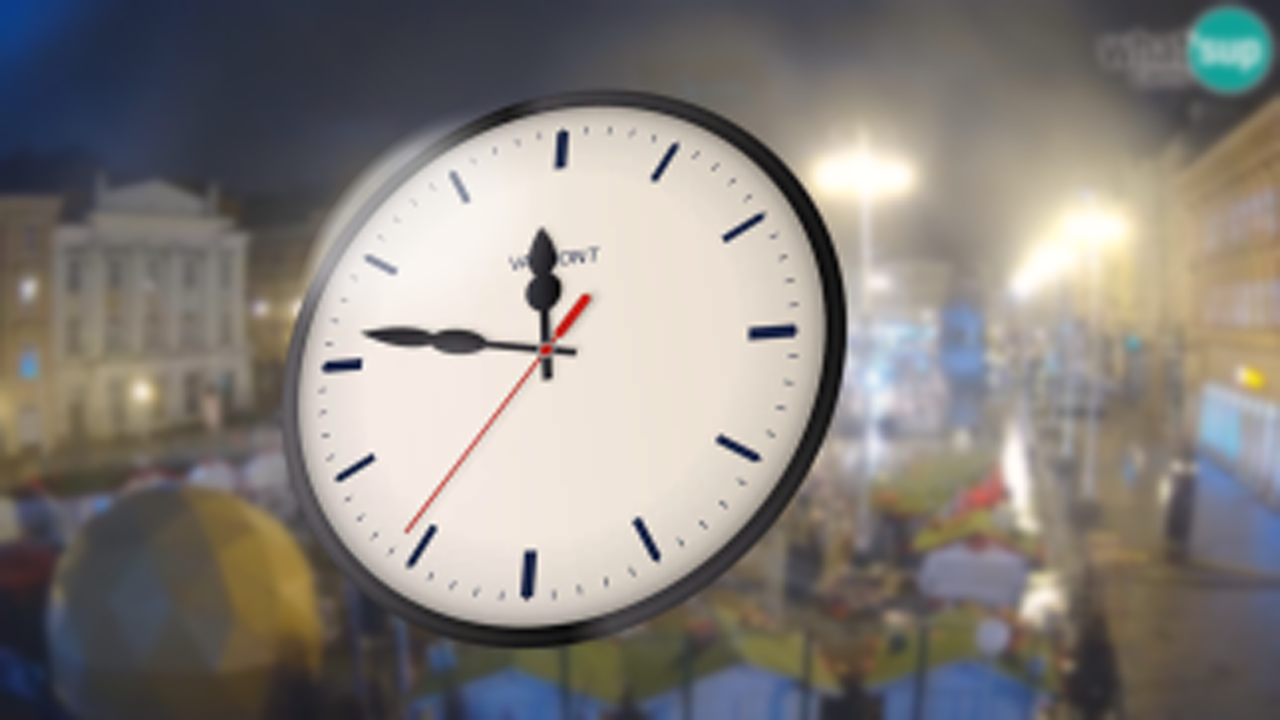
11,46,36
